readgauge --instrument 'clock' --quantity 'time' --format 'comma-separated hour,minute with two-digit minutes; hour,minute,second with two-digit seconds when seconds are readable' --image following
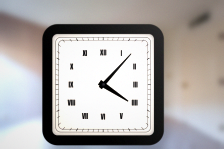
4,07
